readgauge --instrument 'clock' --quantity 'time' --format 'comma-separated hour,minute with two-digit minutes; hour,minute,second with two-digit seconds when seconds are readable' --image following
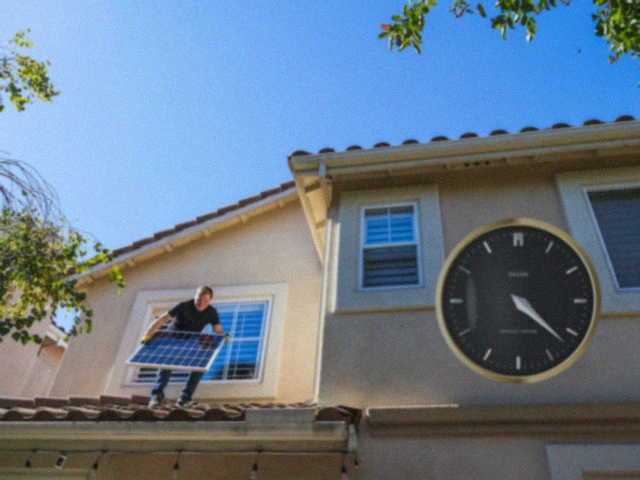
4,22
